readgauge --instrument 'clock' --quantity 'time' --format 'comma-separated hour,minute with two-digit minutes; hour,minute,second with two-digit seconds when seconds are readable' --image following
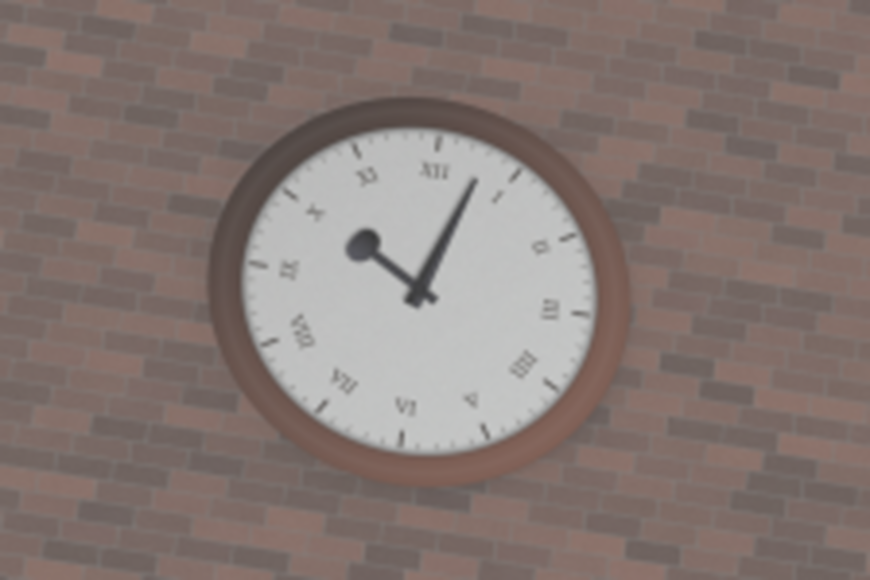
10,03
